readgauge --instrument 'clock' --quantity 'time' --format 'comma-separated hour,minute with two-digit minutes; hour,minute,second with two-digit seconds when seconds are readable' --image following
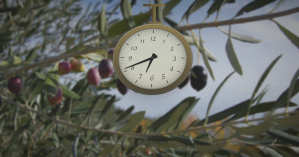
6,41
